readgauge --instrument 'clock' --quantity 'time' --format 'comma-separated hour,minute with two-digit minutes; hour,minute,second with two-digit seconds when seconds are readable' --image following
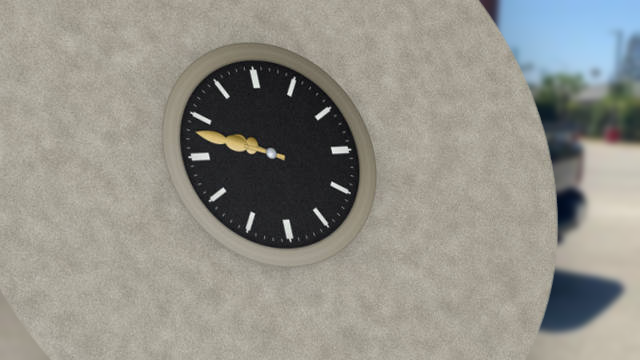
9,48
